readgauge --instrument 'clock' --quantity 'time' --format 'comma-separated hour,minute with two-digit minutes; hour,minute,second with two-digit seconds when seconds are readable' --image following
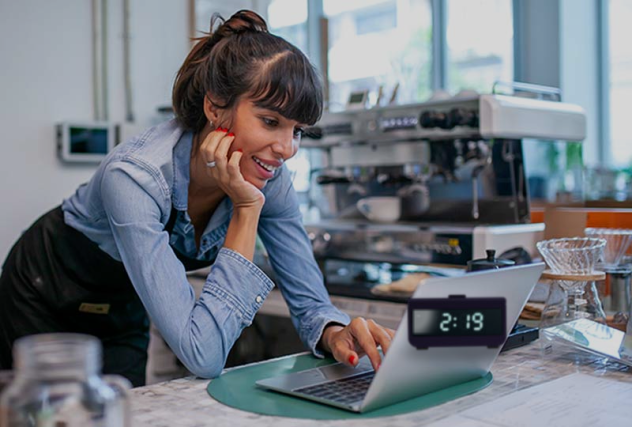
2,19
